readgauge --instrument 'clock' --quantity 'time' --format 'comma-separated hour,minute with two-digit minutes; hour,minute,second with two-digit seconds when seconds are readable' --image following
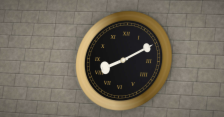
8,10
